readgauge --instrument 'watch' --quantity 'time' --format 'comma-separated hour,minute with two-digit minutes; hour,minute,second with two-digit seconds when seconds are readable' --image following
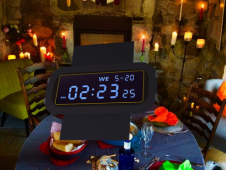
2,23,25
